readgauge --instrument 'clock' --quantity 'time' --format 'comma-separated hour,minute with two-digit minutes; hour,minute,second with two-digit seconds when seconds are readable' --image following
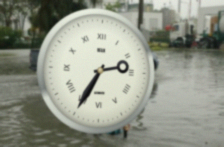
2,35
